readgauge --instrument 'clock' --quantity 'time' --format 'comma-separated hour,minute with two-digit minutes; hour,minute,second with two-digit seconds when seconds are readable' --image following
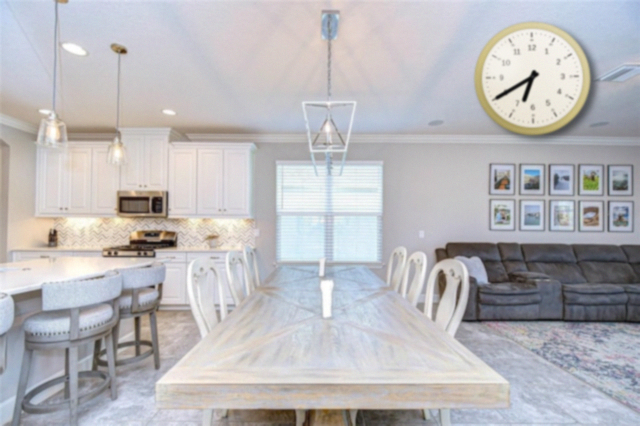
6,40
